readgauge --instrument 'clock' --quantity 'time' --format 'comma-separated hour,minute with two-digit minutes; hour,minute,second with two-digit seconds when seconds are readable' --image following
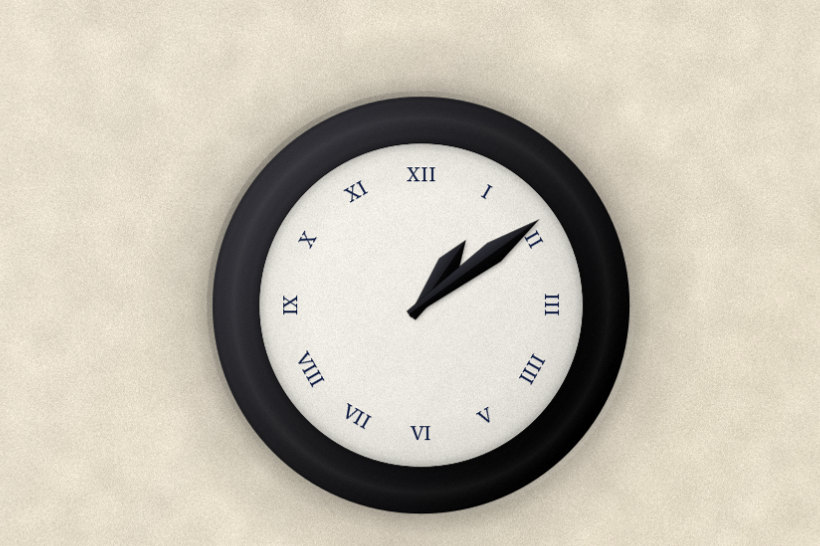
1,09
